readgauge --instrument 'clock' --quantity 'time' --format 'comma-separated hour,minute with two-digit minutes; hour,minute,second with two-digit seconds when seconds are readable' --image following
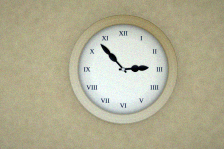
2,53
